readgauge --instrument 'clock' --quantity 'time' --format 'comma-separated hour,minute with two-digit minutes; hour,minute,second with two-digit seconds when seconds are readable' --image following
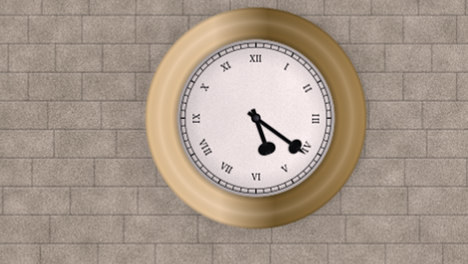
5,21
